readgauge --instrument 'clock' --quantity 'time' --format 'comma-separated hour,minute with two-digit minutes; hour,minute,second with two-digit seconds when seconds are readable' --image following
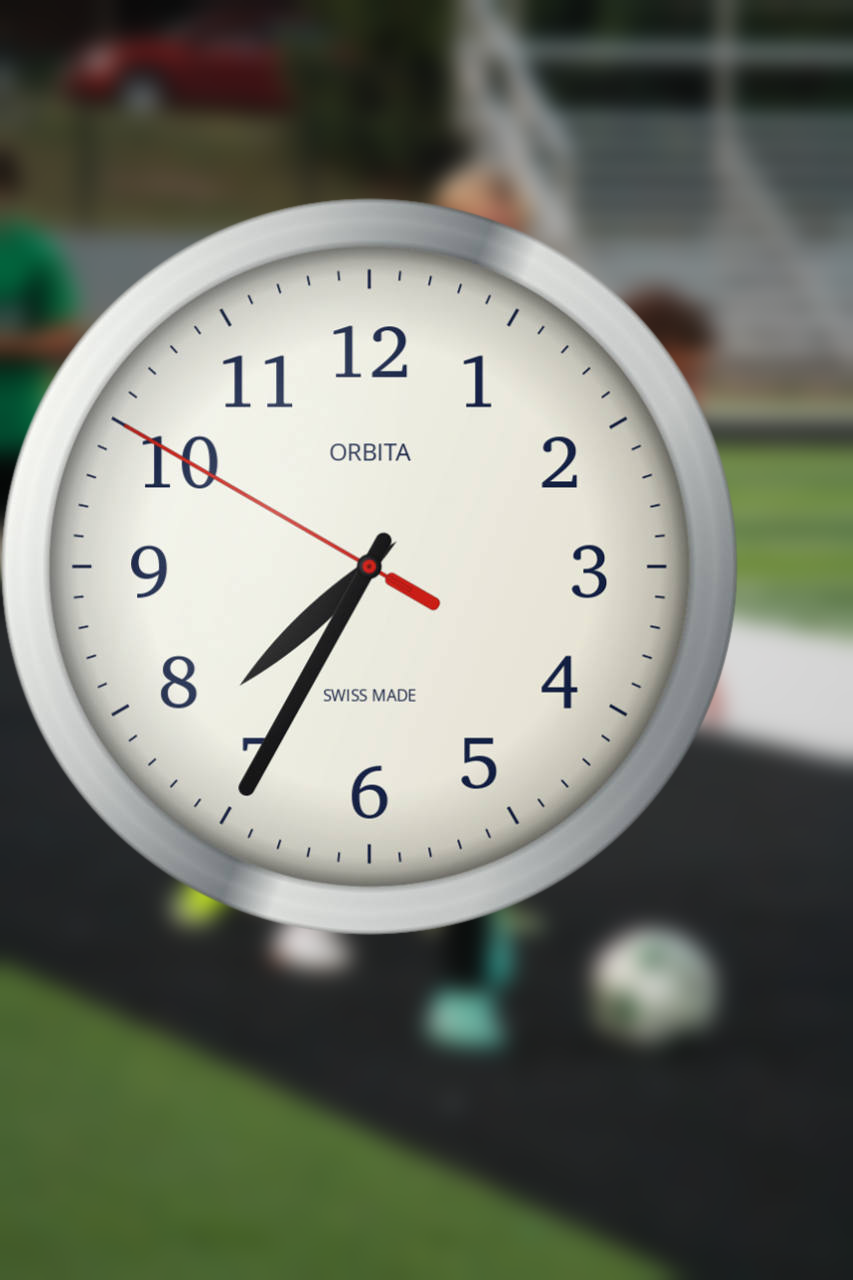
7,34,50
